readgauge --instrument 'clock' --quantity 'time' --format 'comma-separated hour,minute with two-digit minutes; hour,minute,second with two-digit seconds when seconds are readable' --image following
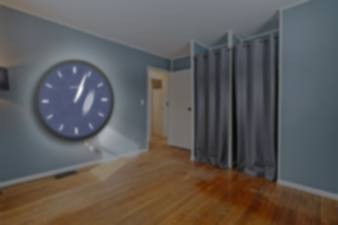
1,04
